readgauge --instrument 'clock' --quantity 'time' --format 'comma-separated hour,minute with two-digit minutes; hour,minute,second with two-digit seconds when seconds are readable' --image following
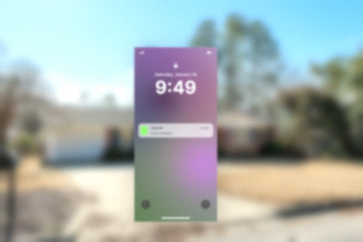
9,49
